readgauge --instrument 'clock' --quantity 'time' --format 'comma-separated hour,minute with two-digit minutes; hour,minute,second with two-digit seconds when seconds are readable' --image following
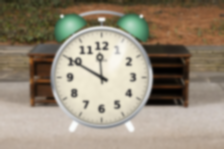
11,50
